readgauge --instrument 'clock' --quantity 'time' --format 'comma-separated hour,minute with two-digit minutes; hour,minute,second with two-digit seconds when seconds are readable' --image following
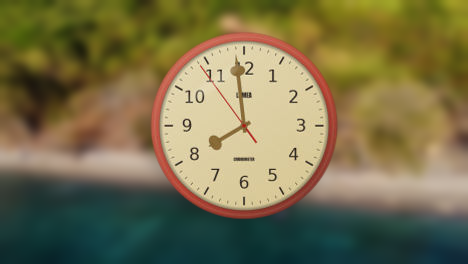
7,58,54
